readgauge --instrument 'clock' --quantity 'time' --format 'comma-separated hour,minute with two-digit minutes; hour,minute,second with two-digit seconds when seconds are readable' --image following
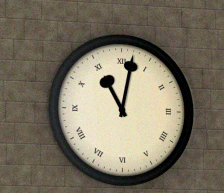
11,02
